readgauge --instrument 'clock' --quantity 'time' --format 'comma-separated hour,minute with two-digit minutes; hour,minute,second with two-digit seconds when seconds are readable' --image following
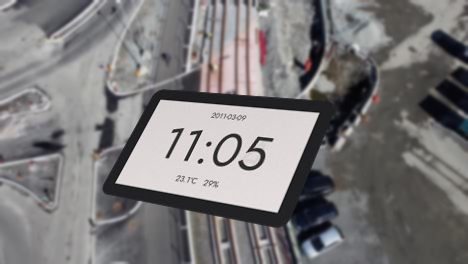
11,05
